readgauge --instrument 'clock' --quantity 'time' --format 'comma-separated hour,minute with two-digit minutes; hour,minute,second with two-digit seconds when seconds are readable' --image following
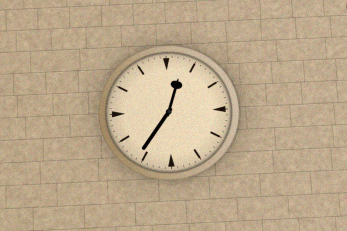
12,36
